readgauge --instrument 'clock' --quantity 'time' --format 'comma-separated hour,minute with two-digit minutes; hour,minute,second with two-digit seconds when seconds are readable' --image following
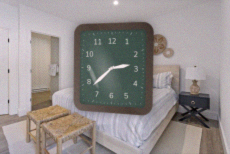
2,38
